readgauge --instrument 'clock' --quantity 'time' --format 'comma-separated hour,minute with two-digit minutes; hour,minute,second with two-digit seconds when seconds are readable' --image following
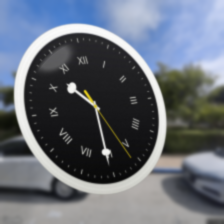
10,30,26
